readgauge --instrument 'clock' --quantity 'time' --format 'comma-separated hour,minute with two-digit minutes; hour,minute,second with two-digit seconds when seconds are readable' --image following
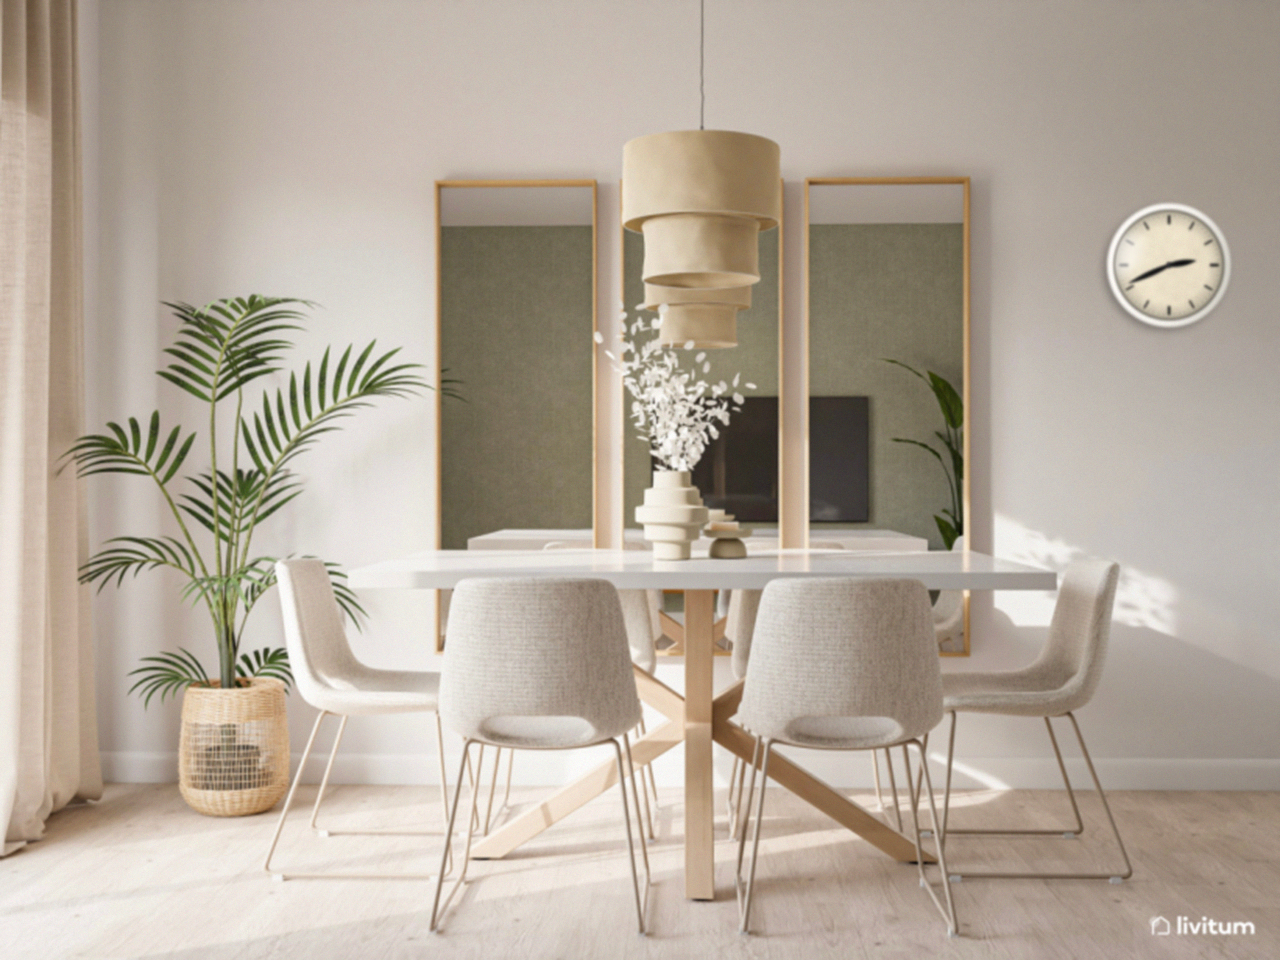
2,41
